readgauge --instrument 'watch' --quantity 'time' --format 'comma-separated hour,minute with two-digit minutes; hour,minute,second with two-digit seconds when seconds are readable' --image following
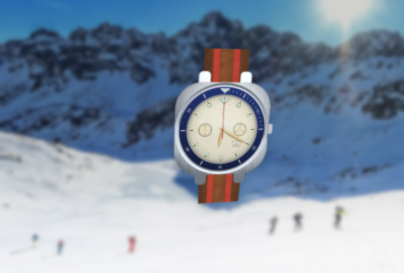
6,20
